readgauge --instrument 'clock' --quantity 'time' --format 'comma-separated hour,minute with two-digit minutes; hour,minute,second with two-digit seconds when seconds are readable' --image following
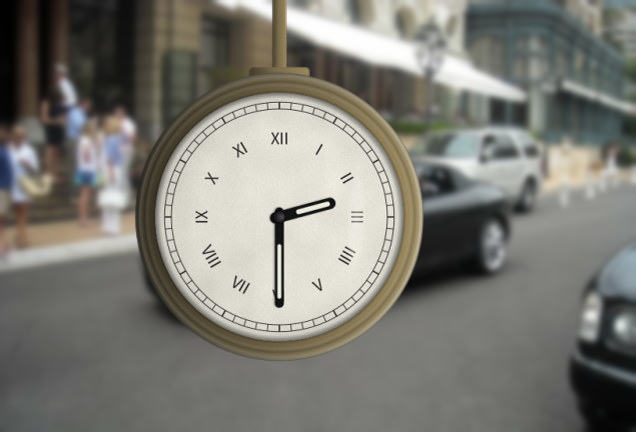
2,30
